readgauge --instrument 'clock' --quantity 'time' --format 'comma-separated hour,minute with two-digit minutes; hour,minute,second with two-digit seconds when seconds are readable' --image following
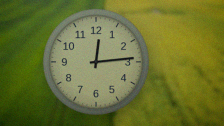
12,14
